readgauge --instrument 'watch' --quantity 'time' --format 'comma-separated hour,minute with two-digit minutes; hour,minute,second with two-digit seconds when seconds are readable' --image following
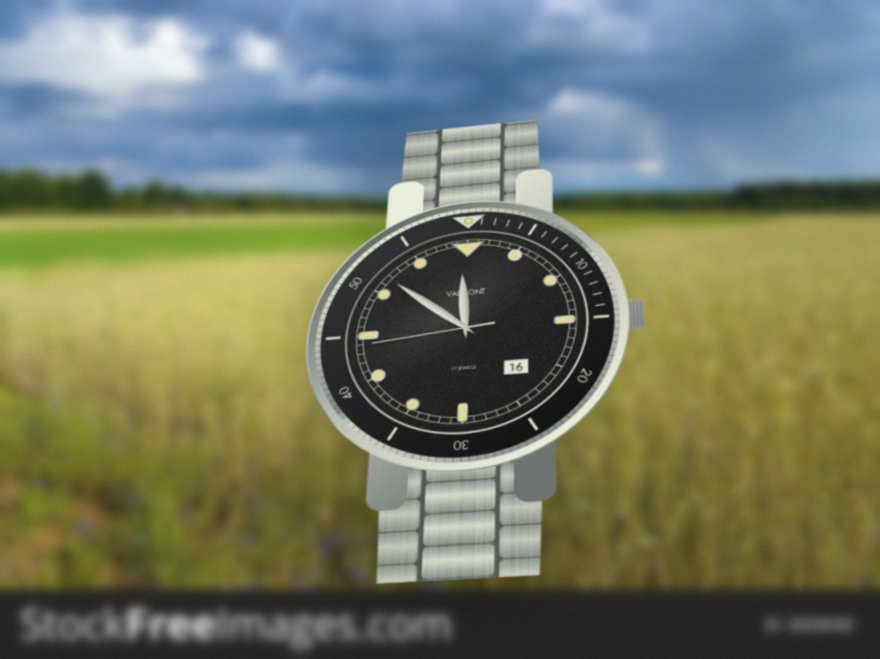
11,51,44
